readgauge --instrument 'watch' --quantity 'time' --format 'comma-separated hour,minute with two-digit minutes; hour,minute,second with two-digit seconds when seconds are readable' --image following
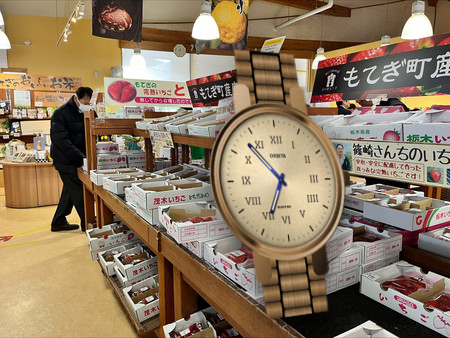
6,53
